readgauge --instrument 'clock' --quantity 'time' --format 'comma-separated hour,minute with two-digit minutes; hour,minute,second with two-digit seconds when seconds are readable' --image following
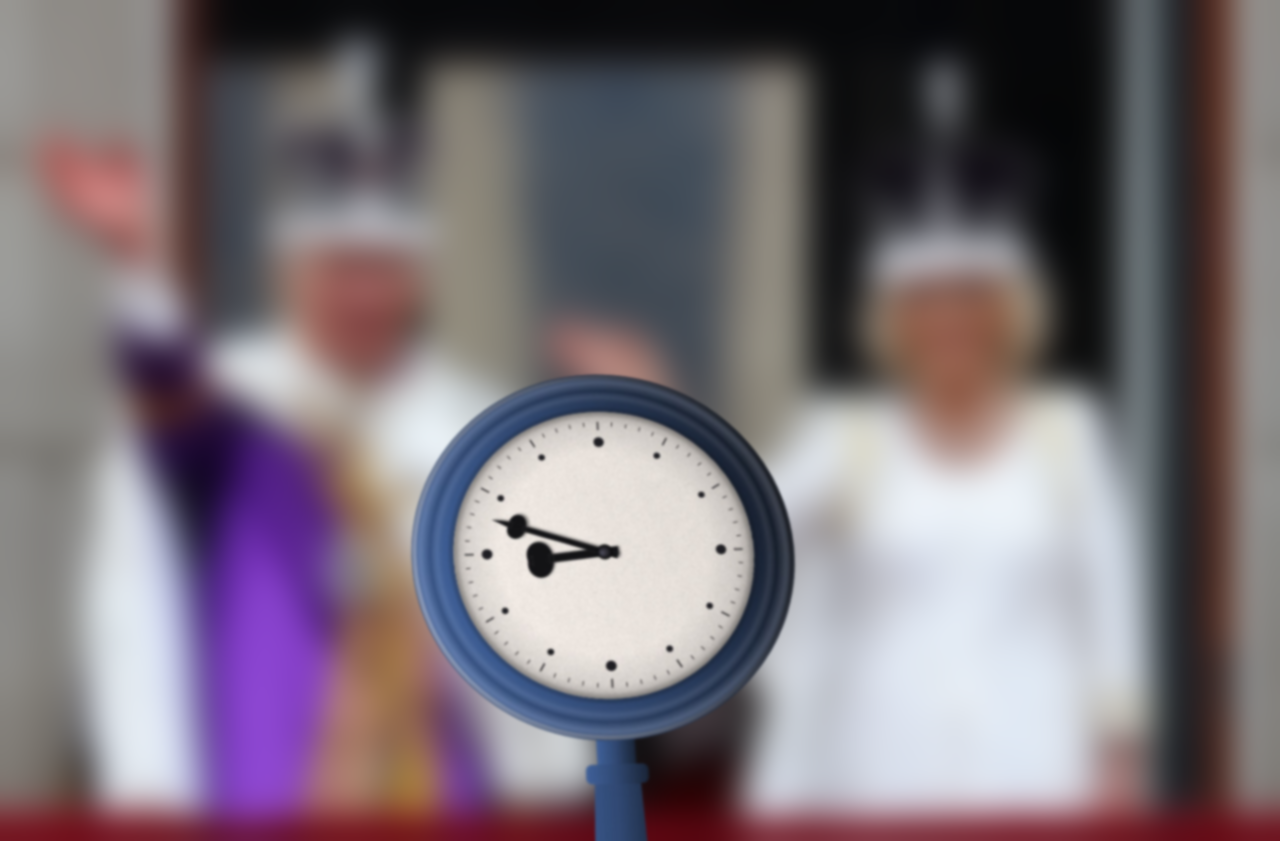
8,48
